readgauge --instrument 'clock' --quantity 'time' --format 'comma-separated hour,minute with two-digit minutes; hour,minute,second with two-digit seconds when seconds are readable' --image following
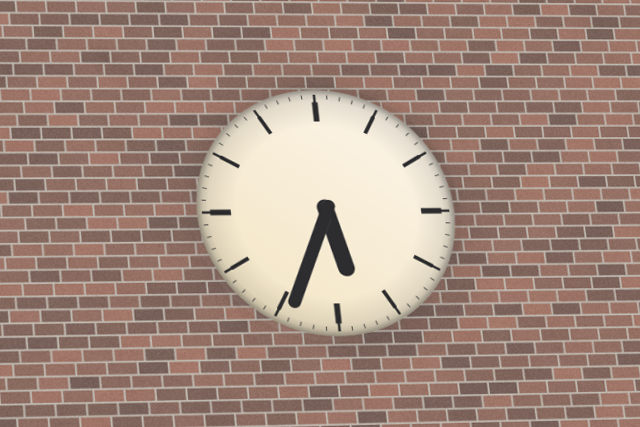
5,34
